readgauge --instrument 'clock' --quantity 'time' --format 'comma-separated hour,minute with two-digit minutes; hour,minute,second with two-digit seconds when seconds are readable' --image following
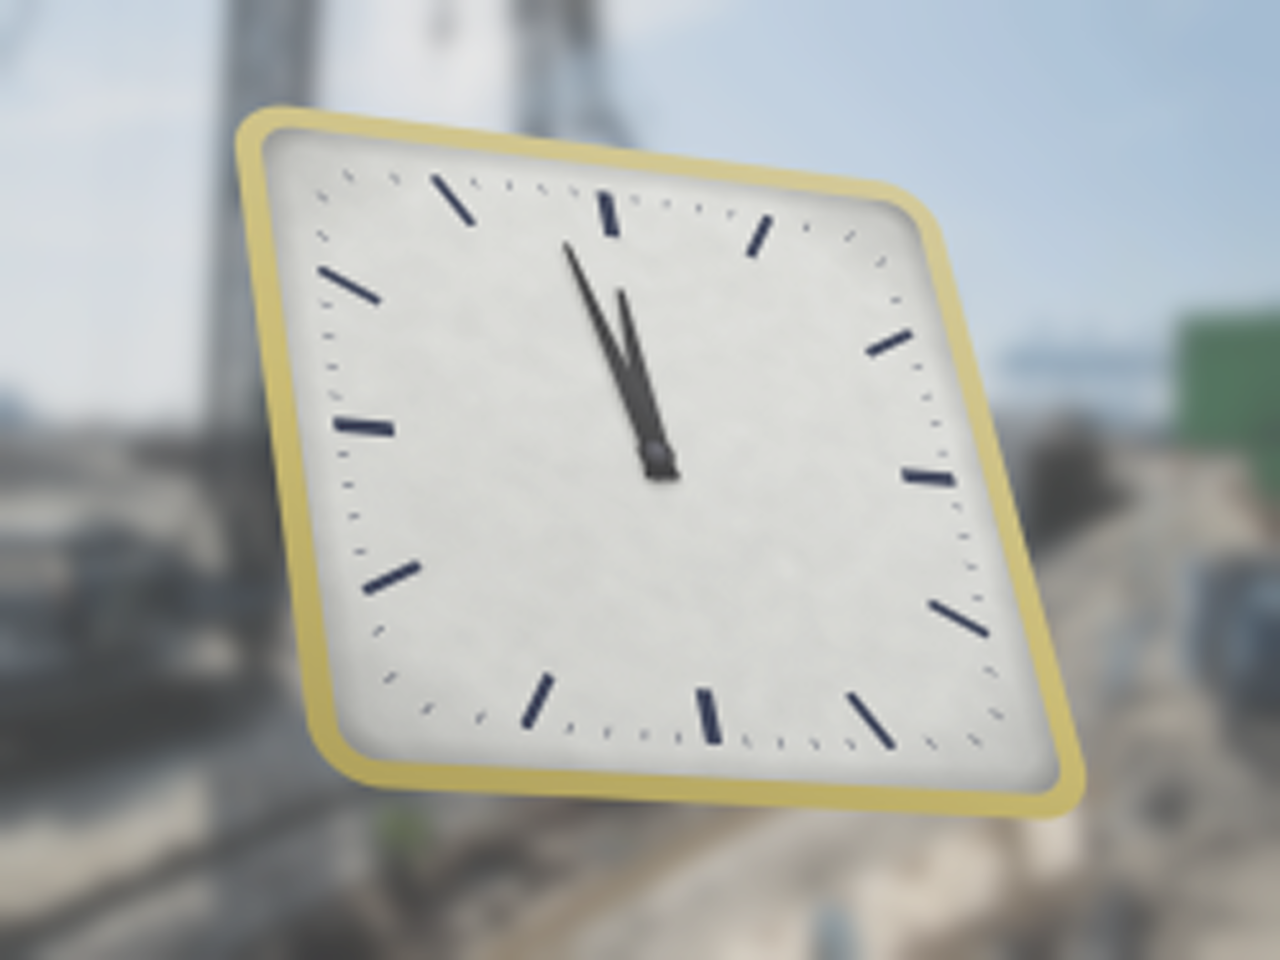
11,58
